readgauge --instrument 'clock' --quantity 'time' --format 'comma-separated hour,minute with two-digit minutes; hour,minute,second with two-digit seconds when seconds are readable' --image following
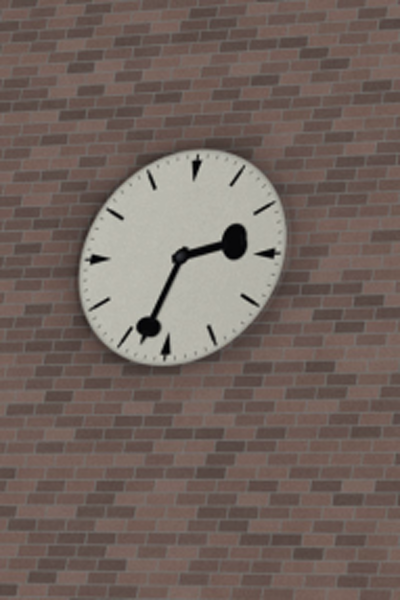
2,33
